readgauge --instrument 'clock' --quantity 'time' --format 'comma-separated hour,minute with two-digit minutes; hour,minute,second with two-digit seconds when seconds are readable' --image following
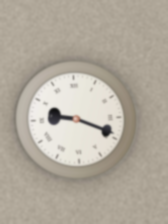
9,19
